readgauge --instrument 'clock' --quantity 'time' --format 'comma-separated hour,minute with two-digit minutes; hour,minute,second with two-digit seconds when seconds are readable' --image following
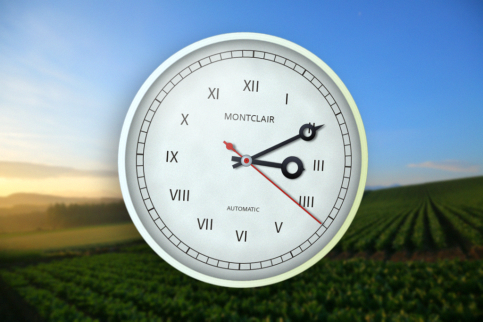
3,10,21
